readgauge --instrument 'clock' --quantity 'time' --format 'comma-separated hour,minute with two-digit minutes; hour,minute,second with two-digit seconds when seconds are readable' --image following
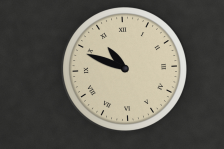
10,49
